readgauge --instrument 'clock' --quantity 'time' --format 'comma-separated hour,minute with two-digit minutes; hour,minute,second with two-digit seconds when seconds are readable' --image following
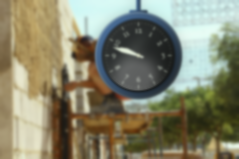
9,48
